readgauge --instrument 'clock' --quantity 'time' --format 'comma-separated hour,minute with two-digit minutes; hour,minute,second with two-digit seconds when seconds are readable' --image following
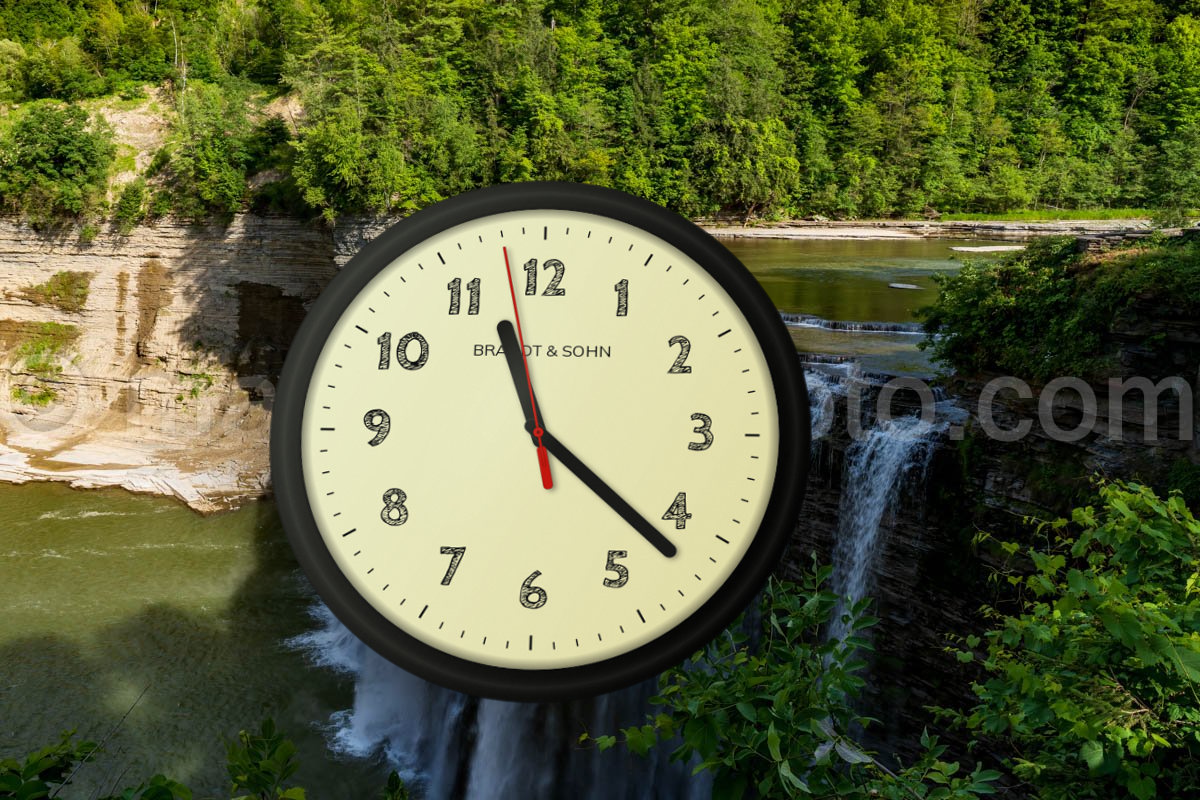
11,21,58
